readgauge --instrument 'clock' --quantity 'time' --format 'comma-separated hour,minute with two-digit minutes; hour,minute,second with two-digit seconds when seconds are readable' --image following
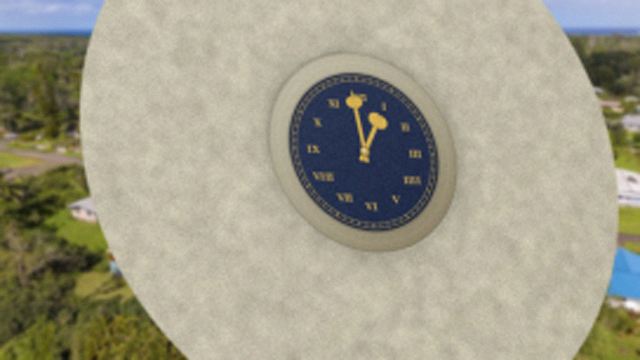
12,59
